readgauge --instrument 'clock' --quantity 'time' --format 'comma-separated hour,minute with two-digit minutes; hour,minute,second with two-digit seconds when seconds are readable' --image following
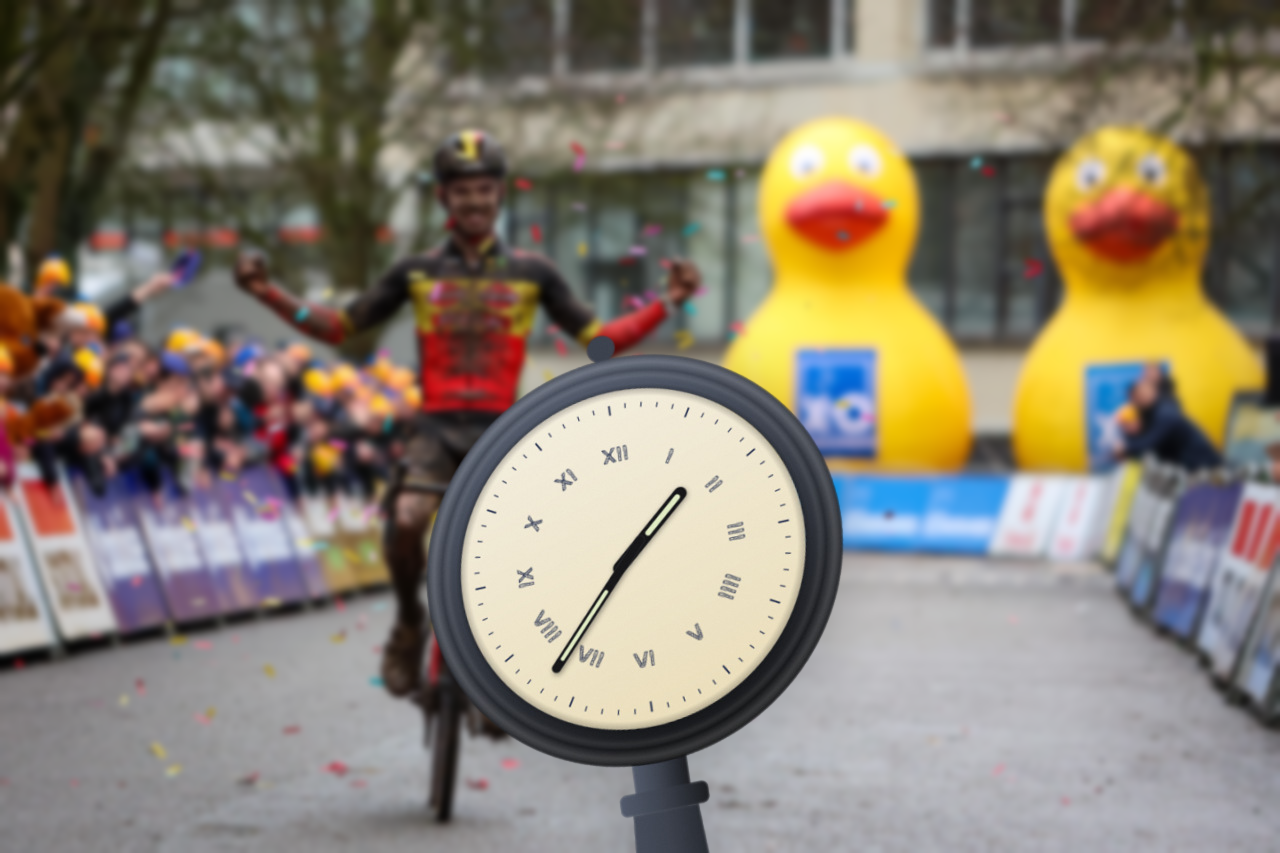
1,37
